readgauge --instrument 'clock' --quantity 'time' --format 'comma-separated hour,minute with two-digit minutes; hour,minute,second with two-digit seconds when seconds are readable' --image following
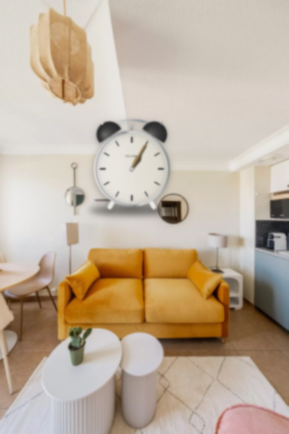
1,05
